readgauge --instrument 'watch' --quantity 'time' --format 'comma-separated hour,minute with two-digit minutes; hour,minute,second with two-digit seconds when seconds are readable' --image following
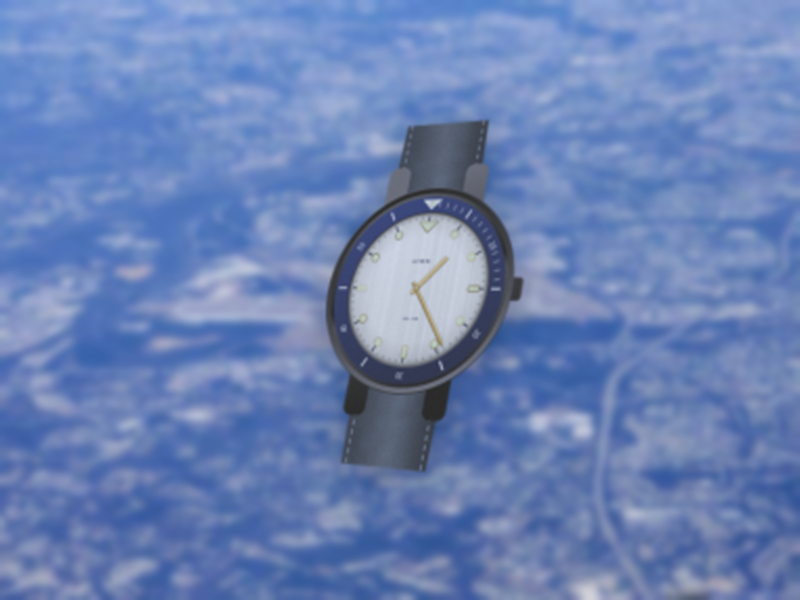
1,24
